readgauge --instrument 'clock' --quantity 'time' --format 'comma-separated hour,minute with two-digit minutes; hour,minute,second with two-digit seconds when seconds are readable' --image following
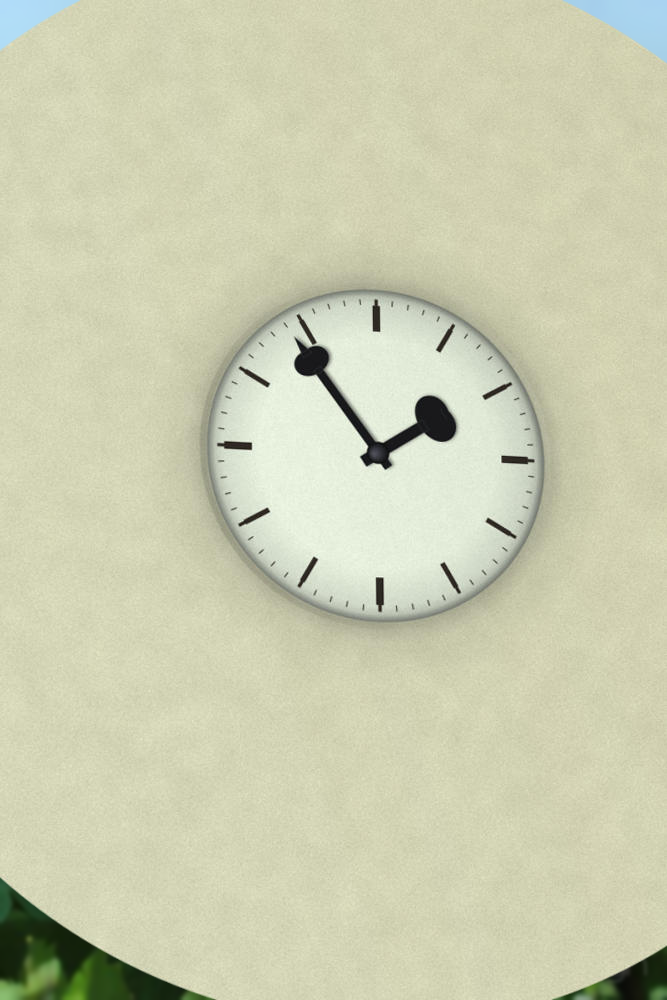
1,54
